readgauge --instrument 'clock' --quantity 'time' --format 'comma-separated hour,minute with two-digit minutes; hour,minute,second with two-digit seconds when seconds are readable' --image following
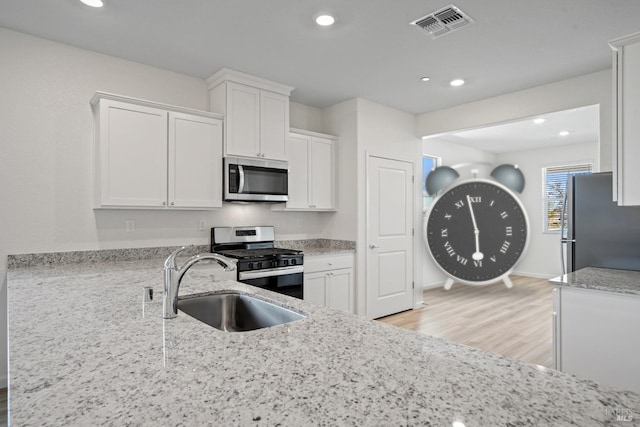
5,58
